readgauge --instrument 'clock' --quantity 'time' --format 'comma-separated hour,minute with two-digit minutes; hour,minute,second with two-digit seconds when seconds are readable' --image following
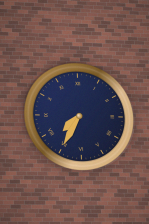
7,35
